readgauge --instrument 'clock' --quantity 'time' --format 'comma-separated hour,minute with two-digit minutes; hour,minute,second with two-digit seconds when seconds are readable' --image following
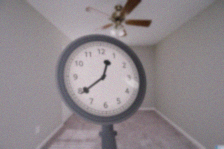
12,39
